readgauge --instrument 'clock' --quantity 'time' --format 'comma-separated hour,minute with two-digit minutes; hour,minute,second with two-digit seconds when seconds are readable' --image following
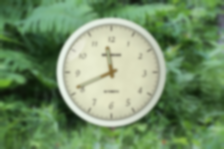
11,41
